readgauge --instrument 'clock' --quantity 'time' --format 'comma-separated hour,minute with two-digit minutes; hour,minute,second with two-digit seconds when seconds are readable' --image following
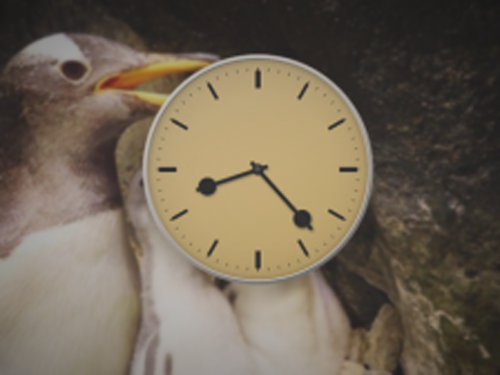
8,23
